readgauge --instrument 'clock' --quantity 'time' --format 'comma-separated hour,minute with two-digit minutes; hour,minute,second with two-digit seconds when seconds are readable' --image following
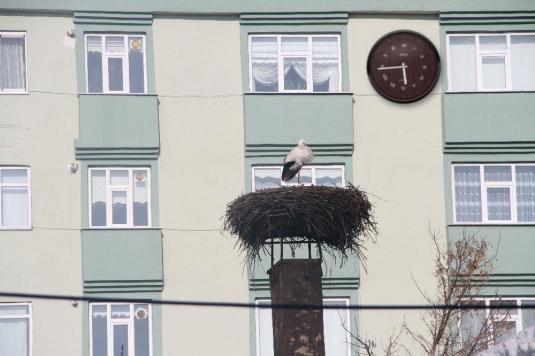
5,44
